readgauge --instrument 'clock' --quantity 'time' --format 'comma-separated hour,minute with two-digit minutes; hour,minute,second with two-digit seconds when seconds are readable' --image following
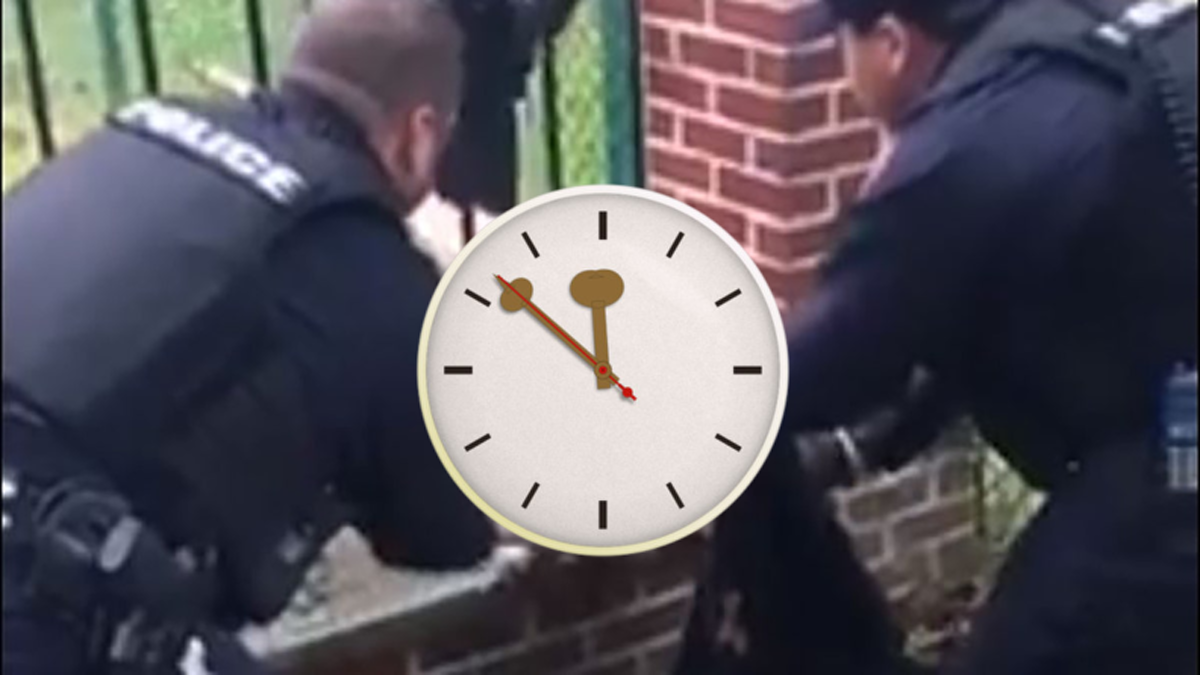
11,51,52
